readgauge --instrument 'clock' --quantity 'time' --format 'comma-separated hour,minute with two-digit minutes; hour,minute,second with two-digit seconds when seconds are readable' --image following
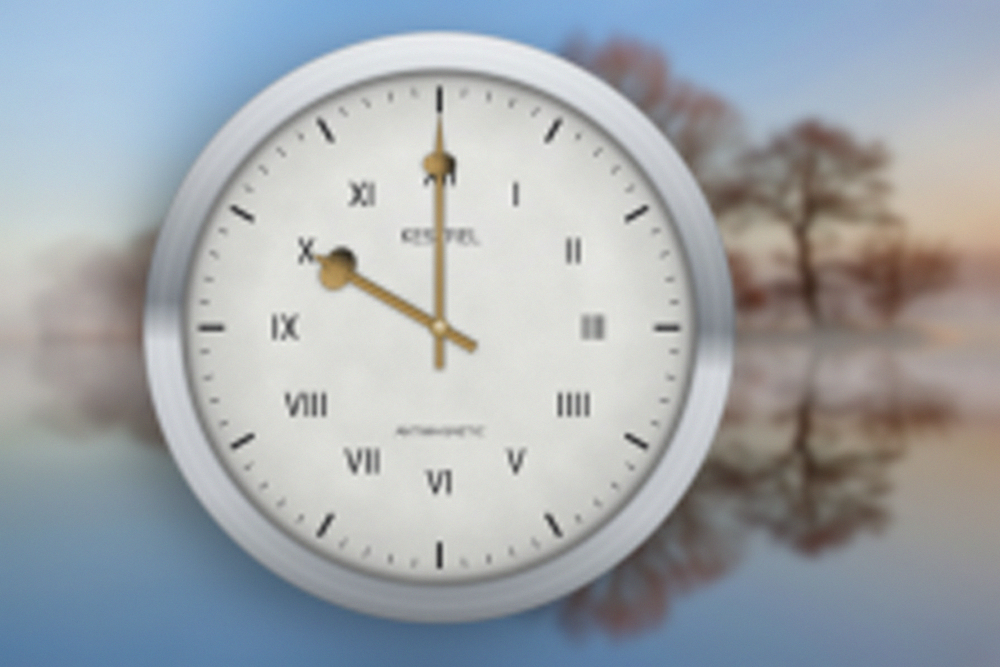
10,00
